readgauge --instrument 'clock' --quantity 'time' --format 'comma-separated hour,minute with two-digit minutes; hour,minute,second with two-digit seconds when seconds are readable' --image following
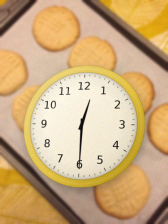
12,30
